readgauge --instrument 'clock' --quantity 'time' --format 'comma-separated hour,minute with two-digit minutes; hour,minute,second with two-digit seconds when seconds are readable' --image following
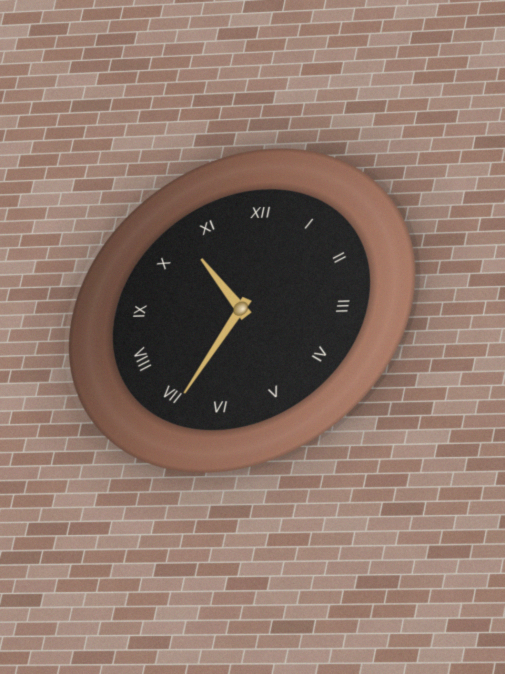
10,34
